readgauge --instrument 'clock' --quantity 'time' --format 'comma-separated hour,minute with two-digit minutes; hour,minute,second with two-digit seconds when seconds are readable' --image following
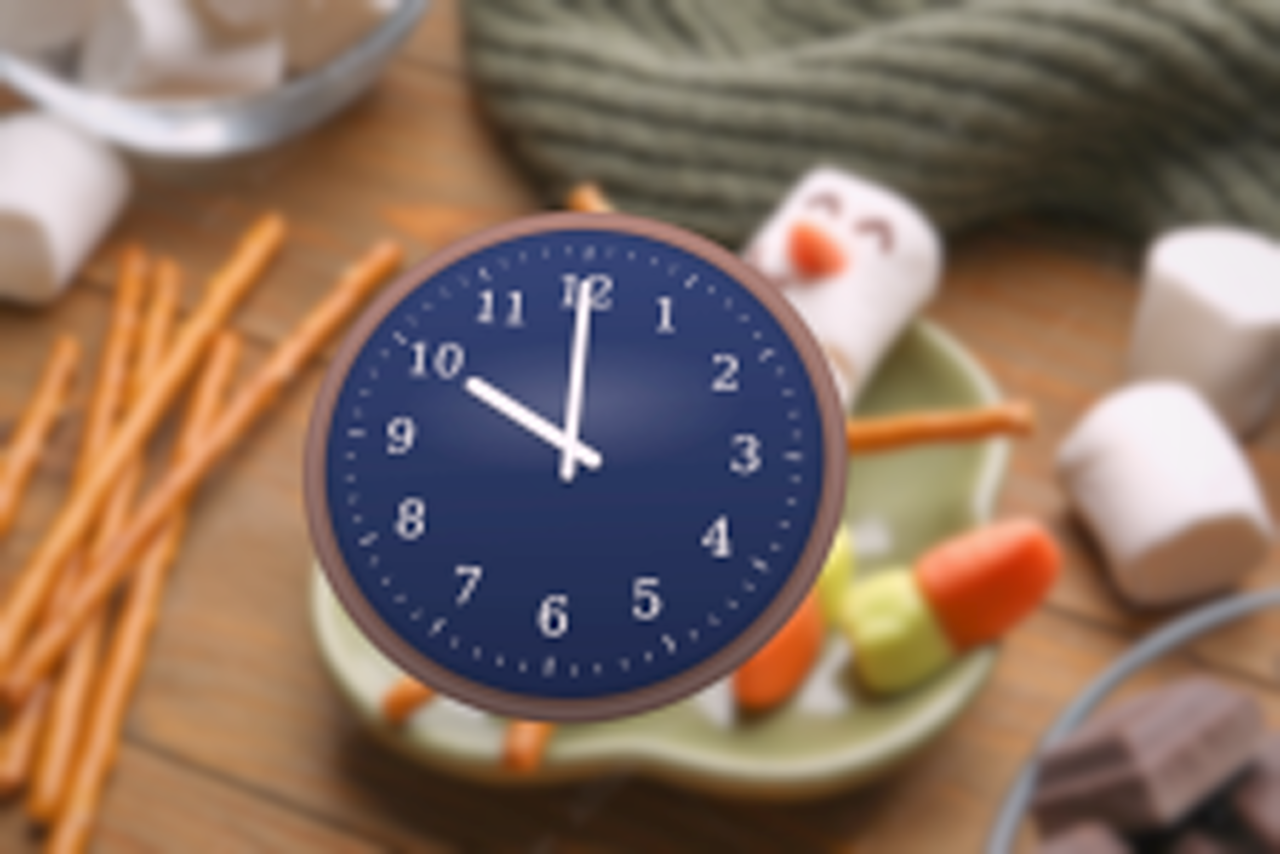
10,00
